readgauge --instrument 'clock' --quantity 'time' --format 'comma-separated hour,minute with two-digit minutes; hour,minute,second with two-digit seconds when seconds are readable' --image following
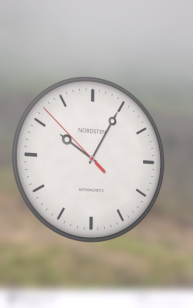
10,04,52
